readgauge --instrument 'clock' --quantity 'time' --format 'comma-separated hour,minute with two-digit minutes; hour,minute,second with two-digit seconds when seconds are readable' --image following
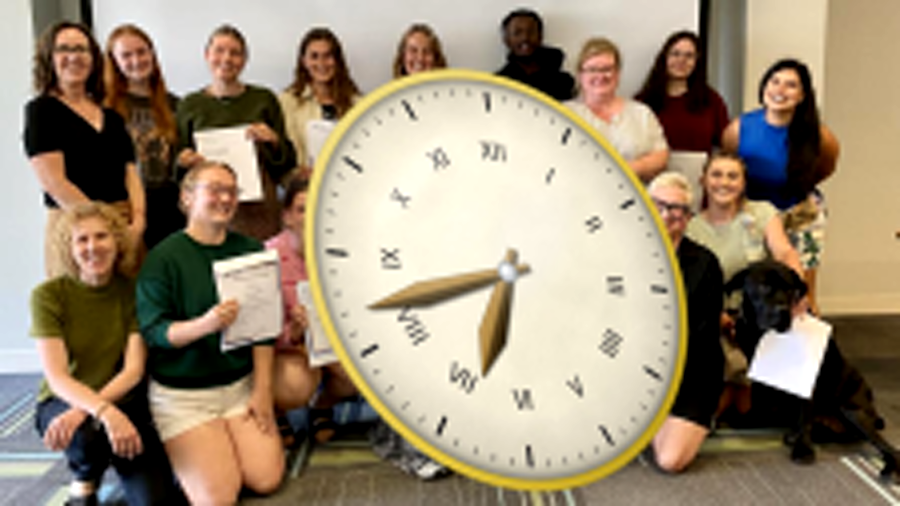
6,42
